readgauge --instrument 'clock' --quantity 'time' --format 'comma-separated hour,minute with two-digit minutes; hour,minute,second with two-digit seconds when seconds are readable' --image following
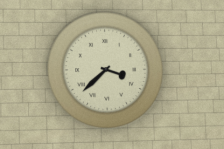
3,38
